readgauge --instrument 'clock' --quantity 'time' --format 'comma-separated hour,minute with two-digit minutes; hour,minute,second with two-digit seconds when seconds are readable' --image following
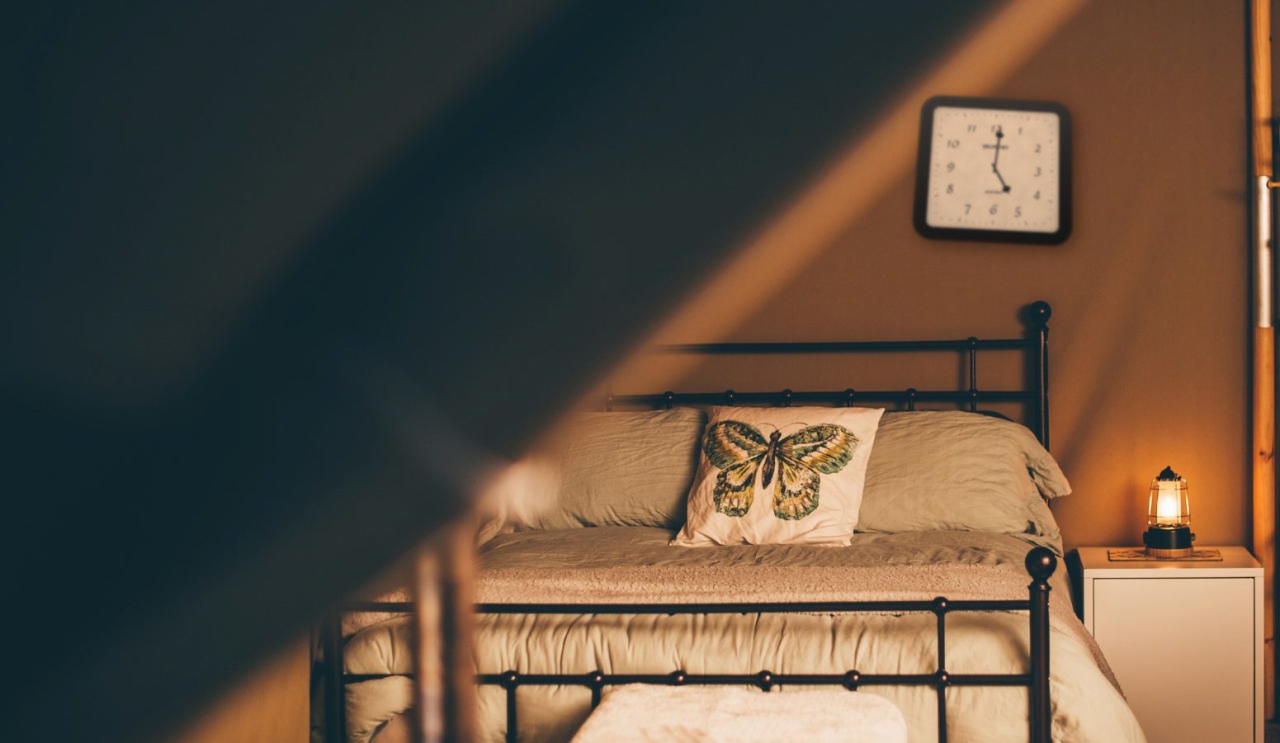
5,01
